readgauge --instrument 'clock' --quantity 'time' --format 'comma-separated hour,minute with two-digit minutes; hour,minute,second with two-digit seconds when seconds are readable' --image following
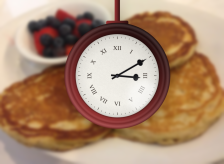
3,10
